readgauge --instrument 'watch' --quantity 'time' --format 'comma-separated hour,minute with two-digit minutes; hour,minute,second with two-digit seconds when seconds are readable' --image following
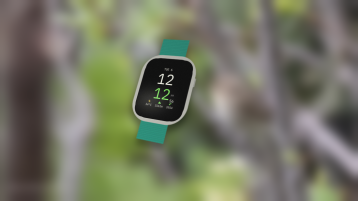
12,12
